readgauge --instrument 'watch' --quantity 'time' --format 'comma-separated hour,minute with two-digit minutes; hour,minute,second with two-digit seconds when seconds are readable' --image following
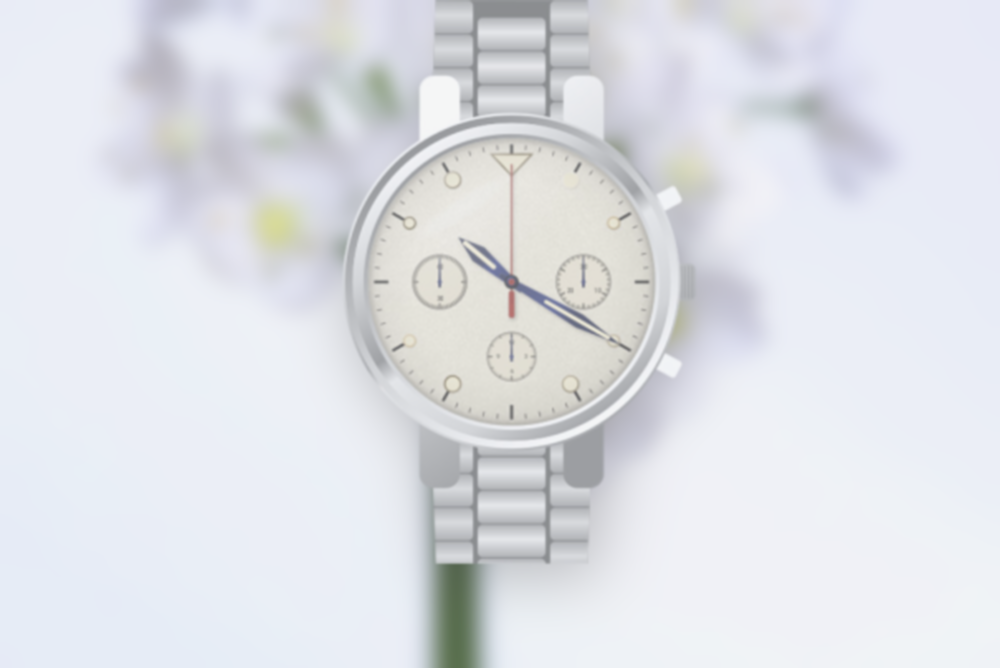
10,20
